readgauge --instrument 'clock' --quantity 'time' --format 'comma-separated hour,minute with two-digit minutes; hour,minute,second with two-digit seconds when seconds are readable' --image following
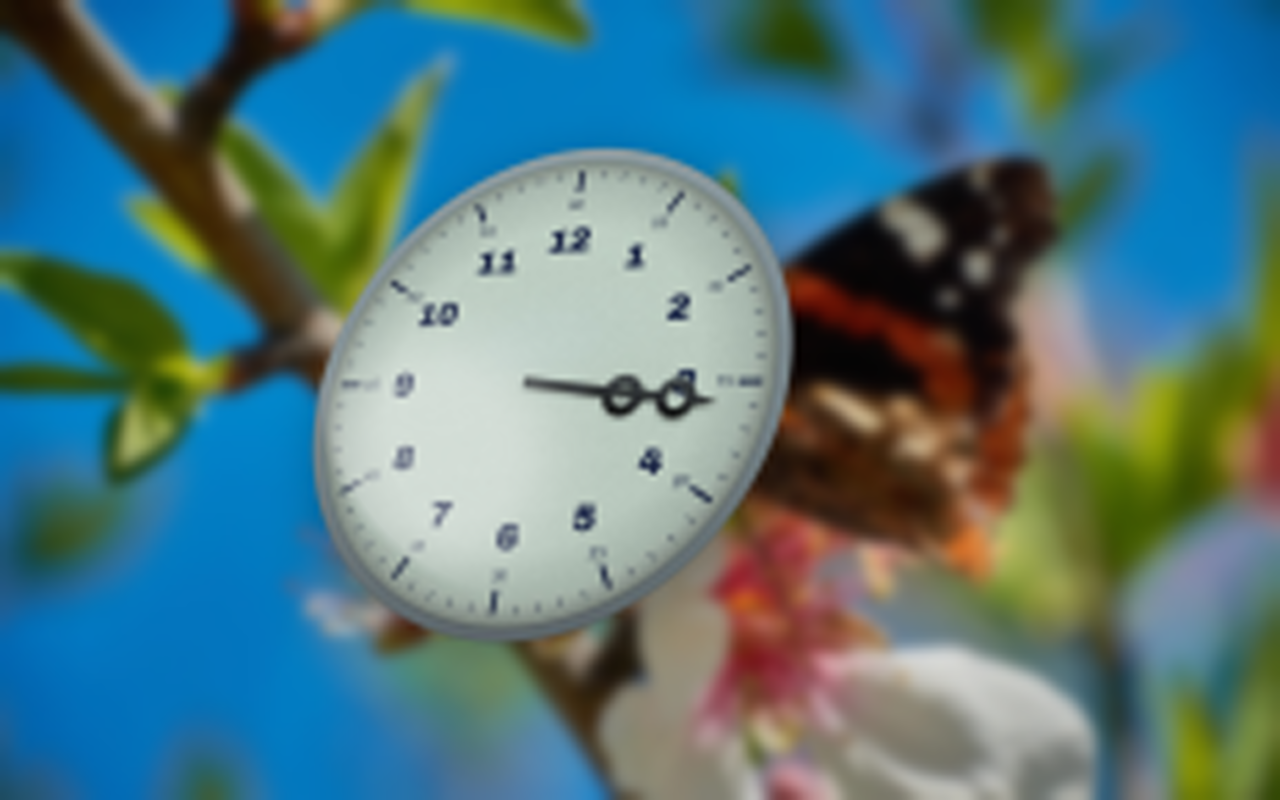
3,16
